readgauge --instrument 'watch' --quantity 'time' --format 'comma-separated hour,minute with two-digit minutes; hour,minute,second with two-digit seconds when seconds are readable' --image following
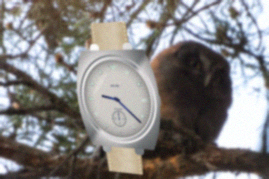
9,22
